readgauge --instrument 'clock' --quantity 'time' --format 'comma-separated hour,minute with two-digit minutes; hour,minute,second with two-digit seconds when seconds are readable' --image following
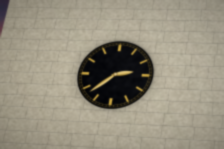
2,38
